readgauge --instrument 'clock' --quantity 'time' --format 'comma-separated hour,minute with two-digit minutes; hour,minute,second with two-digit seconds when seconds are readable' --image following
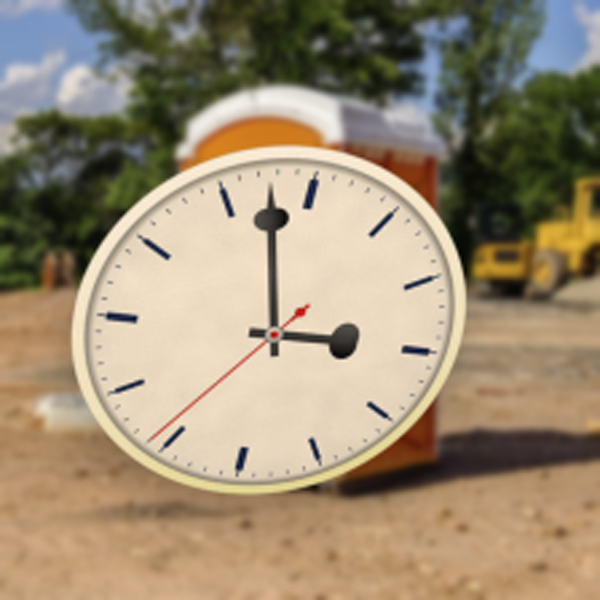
2,57,36
